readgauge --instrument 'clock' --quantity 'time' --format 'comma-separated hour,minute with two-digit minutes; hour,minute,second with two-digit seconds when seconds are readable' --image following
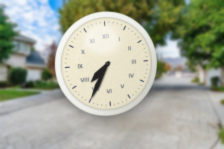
7,35
